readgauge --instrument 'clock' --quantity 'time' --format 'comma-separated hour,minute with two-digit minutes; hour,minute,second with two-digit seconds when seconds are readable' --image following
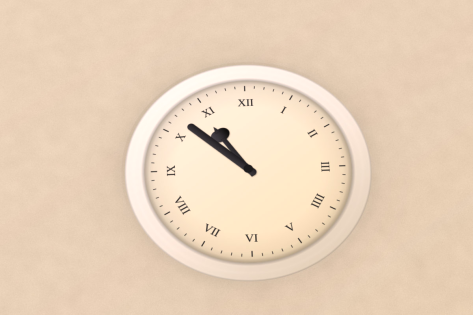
10,52
